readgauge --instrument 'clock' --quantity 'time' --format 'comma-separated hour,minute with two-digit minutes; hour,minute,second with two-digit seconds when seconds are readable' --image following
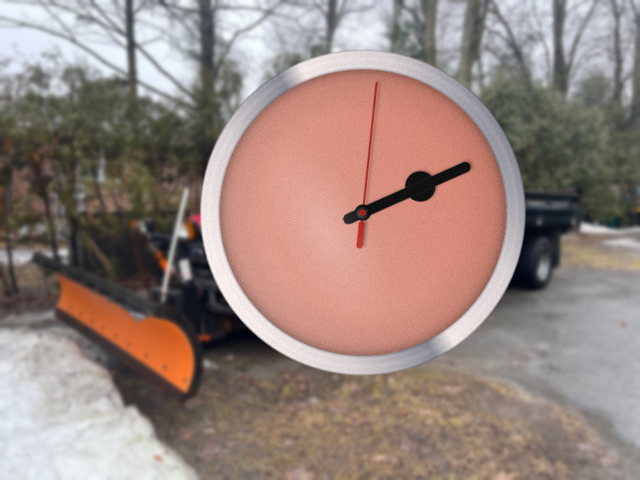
2,11,01
